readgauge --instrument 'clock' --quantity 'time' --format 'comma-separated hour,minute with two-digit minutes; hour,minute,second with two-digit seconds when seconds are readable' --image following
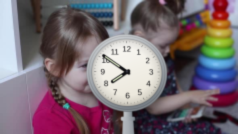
7,51
